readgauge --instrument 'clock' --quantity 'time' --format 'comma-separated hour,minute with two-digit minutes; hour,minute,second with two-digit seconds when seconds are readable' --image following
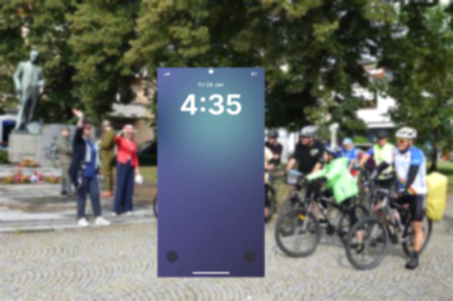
4,35
